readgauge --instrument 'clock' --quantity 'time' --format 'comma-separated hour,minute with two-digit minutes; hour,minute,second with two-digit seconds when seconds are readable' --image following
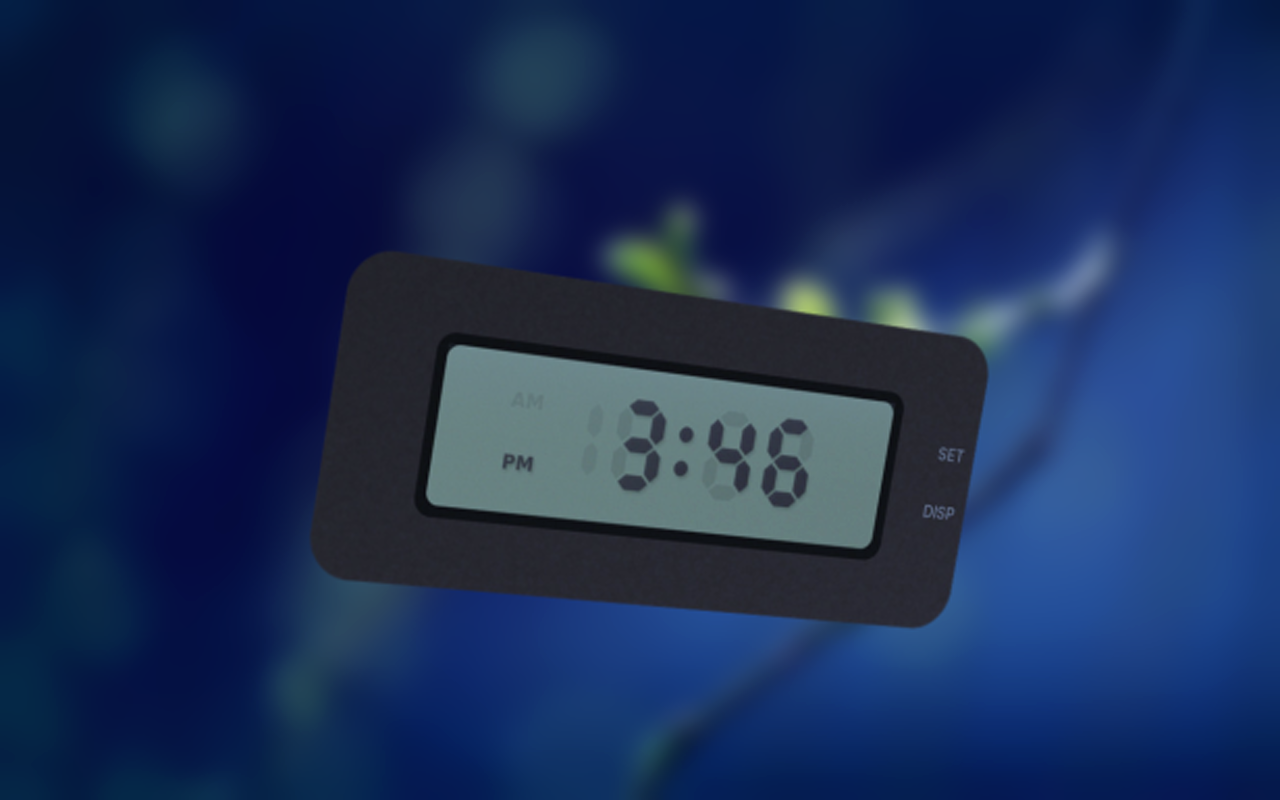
3,46
